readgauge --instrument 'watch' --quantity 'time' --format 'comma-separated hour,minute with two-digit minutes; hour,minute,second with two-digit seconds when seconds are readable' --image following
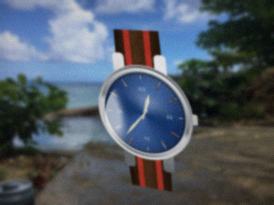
12,37
